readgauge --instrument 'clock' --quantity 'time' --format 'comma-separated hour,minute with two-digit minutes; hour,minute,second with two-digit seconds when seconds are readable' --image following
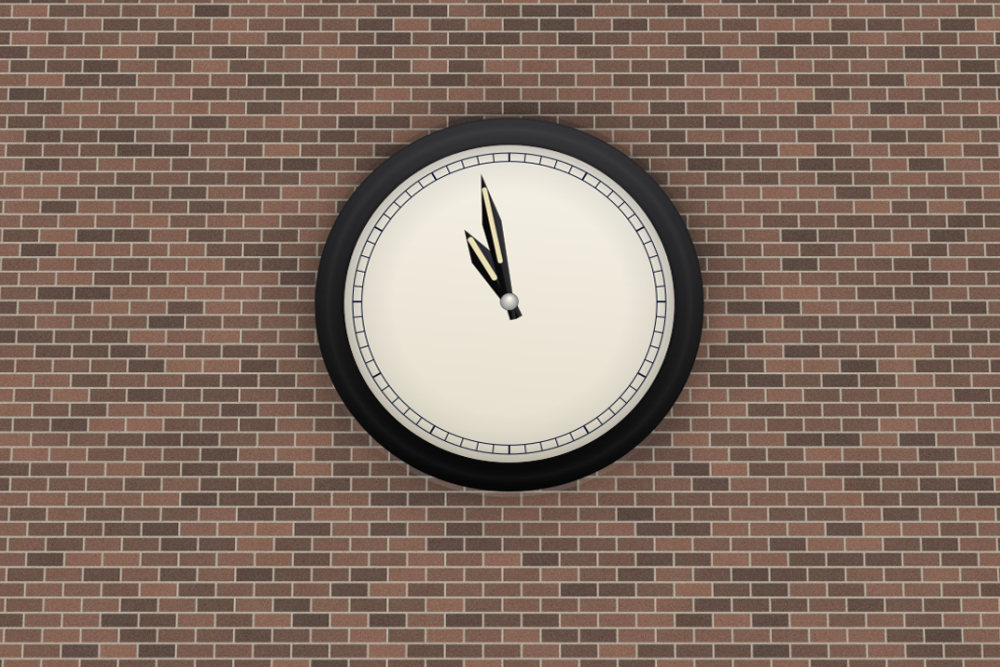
10,58
